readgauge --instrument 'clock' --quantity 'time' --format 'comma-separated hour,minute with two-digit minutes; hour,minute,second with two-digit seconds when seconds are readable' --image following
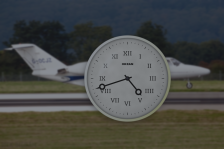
4,42
